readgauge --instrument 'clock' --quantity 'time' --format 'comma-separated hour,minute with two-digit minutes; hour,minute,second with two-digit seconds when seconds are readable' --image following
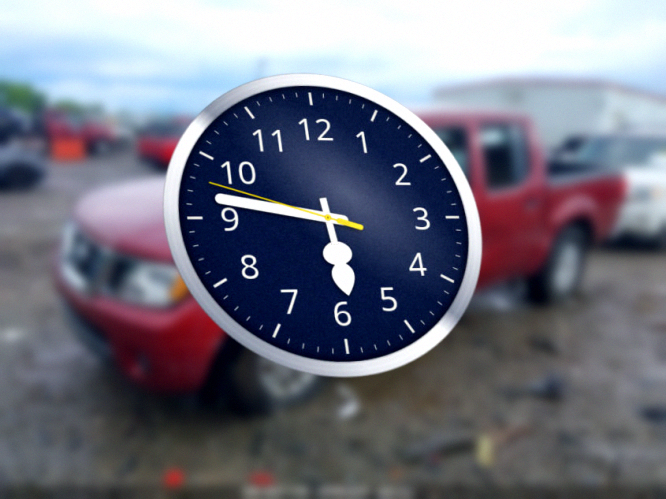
5,46,48
